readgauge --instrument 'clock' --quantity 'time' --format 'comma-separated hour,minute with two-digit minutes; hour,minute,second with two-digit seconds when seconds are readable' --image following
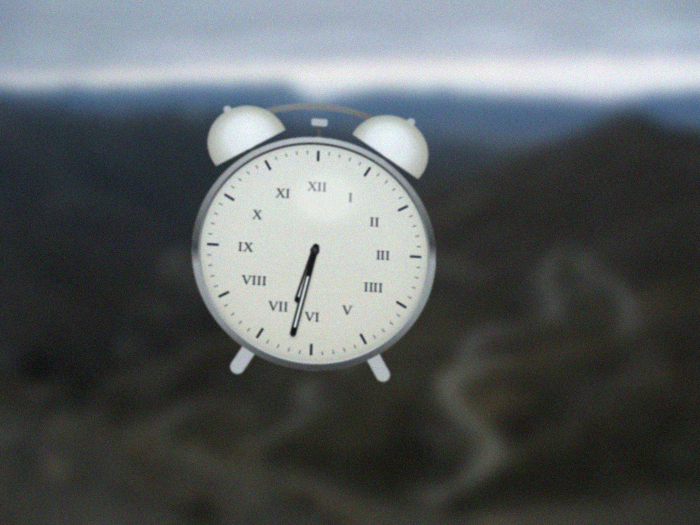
6,32
